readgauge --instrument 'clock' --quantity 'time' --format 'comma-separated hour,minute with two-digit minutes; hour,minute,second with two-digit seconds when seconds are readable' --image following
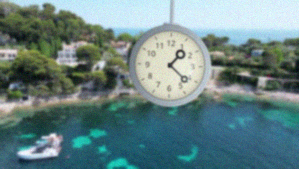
1,22
